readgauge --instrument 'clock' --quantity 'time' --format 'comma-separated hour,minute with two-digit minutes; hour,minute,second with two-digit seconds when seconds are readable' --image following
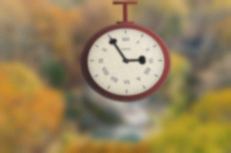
2,55
